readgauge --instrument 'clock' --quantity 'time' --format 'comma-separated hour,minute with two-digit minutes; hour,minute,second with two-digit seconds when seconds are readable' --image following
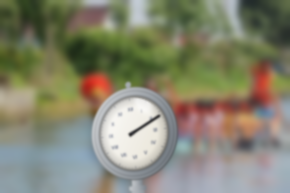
2,11
